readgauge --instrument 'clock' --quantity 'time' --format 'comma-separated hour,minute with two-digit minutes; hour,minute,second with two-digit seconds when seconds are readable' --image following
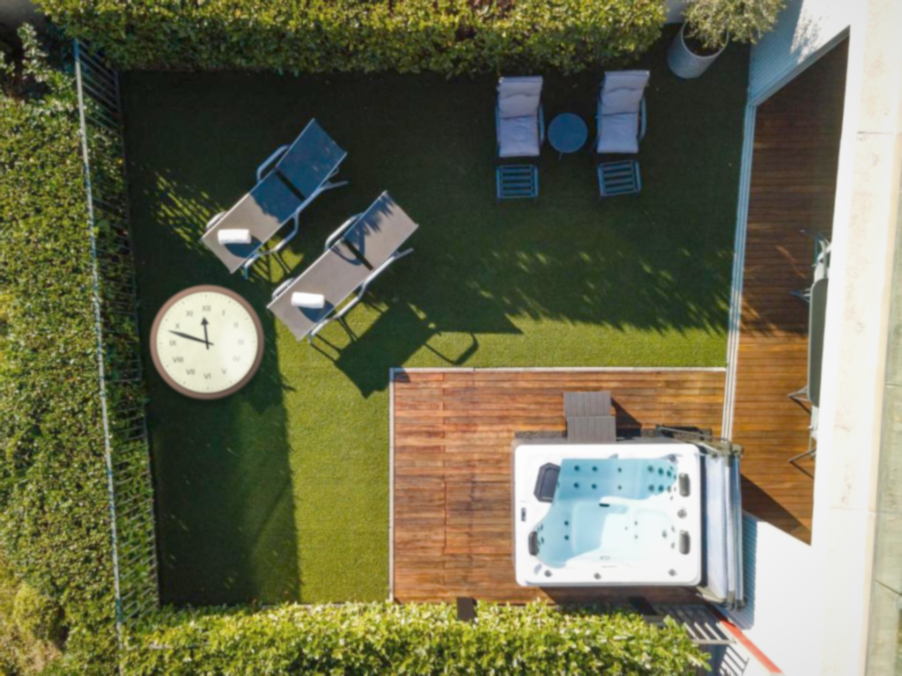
11,48
